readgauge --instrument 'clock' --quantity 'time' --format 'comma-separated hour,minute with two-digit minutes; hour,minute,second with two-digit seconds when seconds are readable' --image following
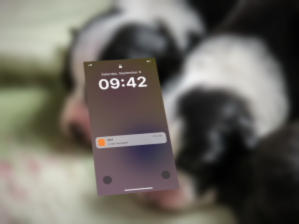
9,42
